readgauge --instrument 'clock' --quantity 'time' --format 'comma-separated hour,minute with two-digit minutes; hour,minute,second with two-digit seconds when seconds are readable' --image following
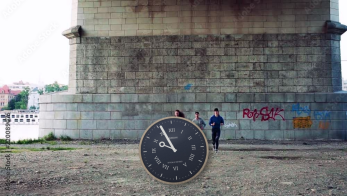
9,56
